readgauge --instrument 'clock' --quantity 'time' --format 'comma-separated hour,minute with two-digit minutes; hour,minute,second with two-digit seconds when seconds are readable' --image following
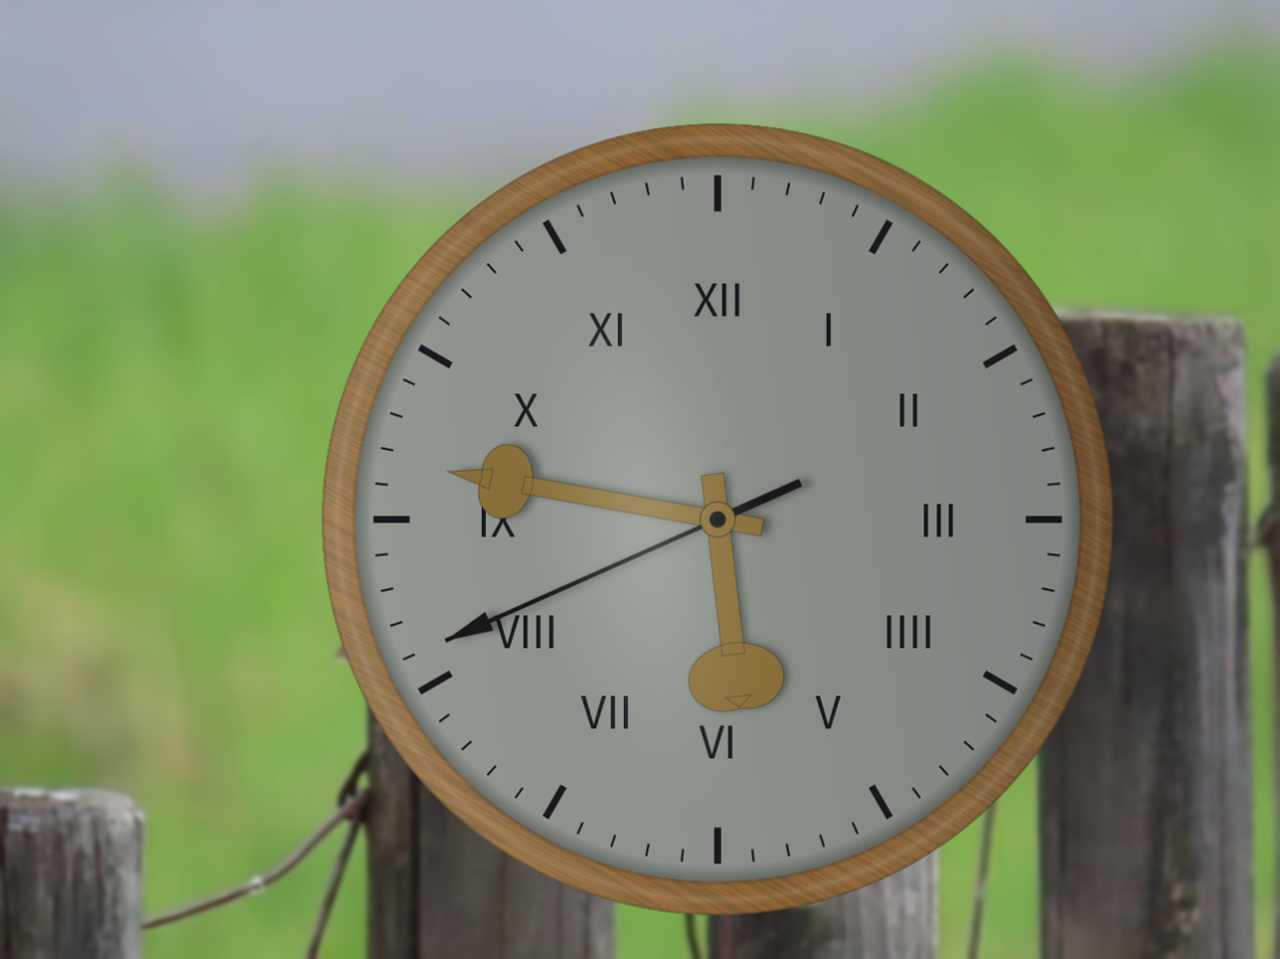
5,46,41
